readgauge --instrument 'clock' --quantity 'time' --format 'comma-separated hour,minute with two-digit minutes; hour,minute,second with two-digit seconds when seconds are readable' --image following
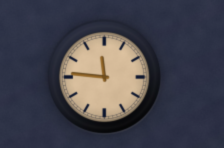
11,46
